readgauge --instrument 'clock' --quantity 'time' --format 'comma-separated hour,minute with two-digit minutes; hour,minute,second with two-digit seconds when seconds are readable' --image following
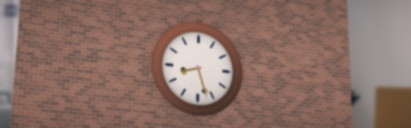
8,27
